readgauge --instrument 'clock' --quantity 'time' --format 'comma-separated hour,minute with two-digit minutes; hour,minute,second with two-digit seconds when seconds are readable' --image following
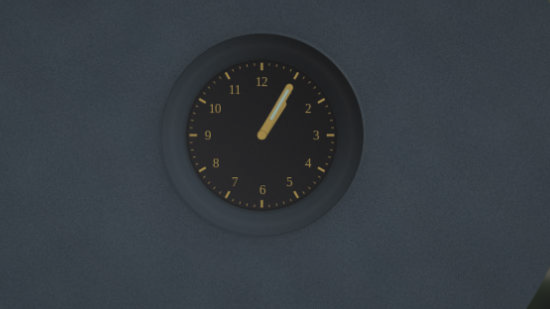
1,05
